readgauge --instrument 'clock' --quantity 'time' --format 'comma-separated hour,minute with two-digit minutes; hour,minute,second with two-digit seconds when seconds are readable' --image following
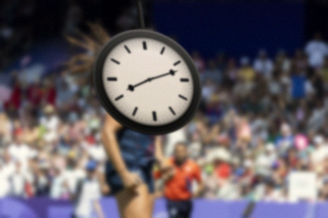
8,12
